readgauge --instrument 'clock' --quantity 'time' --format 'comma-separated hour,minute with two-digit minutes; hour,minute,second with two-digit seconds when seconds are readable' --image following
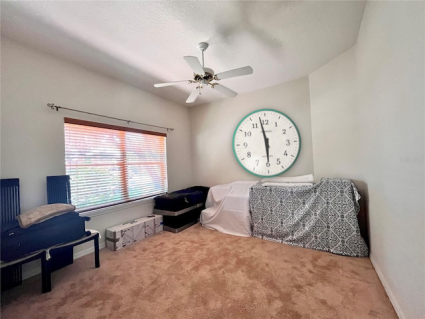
5,58
